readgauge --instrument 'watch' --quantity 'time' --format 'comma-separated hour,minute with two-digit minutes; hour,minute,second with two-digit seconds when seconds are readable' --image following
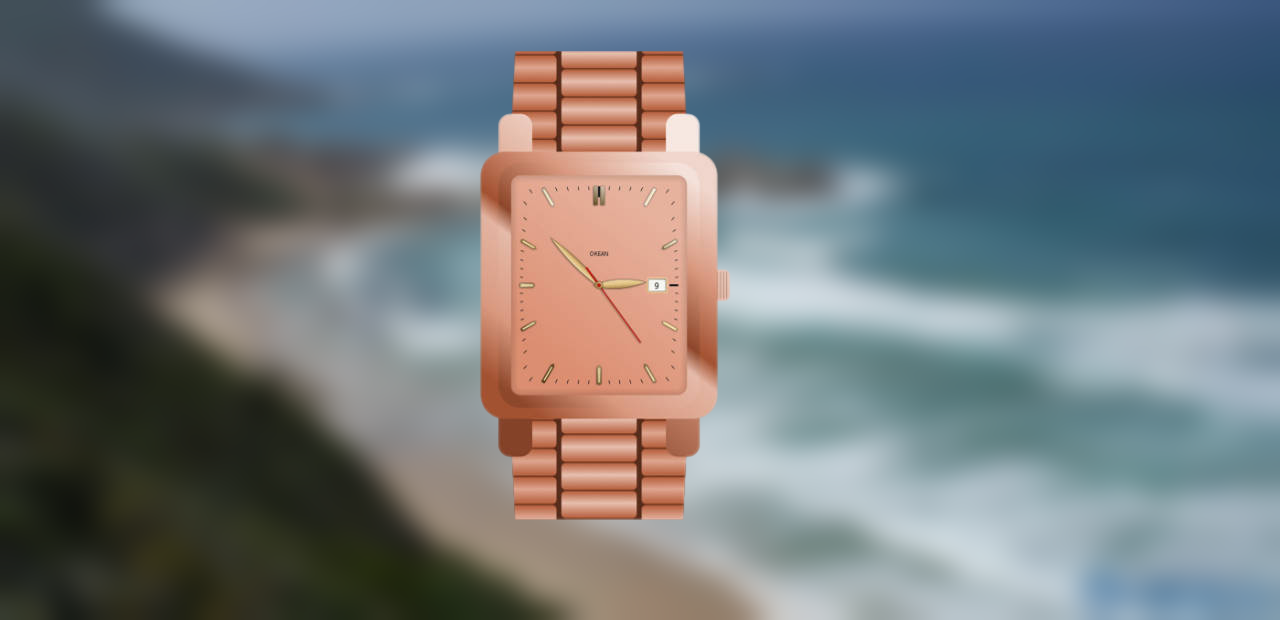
2,52,24
